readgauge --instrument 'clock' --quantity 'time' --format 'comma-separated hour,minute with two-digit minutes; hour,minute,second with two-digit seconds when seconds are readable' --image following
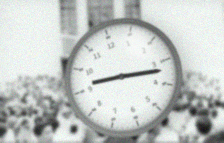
9,17
